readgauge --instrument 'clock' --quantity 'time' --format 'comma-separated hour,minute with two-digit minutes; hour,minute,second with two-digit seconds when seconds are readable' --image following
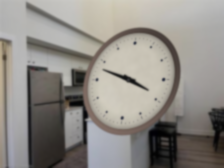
3,48
